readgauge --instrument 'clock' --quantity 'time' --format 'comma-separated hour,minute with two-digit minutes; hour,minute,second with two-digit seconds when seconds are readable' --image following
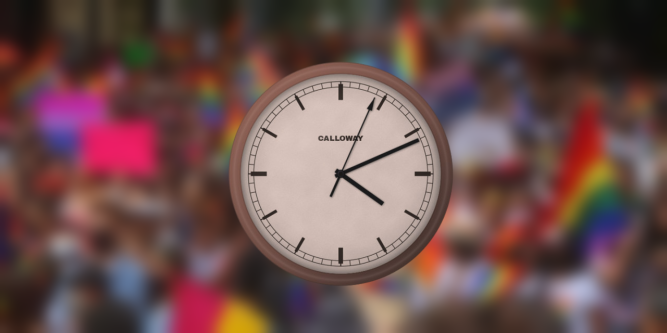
4,11,04
